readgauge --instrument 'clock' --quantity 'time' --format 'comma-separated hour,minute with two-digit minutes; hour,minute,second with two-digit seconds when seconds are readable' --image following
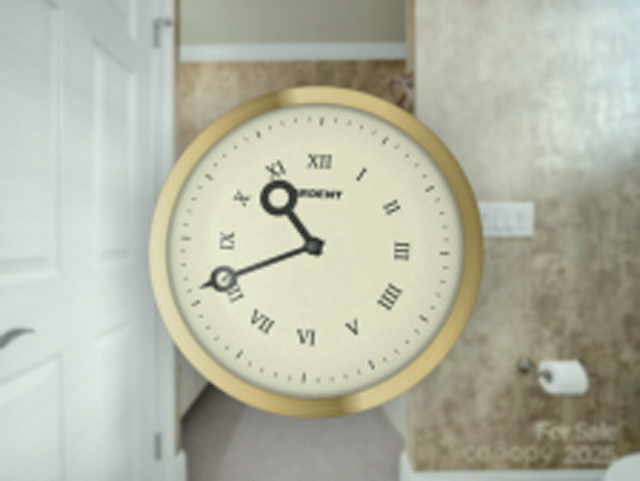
10,41
